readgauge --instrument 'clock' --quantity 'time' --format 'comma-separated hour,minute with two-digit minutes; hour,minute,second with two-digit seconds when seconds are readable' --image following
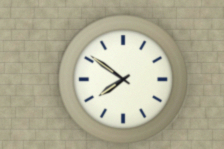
7,51
